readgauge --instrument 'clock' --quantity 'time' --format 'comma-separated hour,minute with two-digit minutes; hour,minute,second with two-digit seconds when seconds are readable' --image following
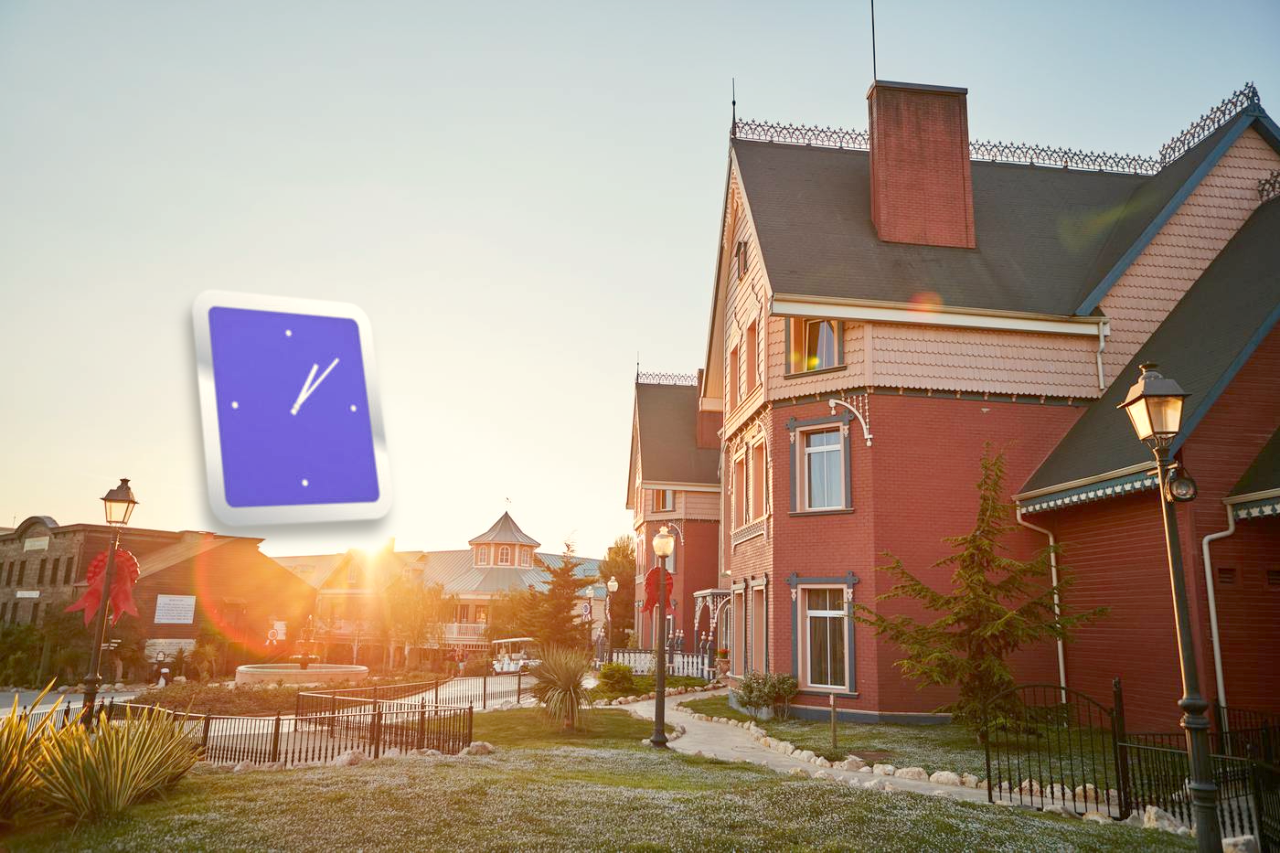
1,08
